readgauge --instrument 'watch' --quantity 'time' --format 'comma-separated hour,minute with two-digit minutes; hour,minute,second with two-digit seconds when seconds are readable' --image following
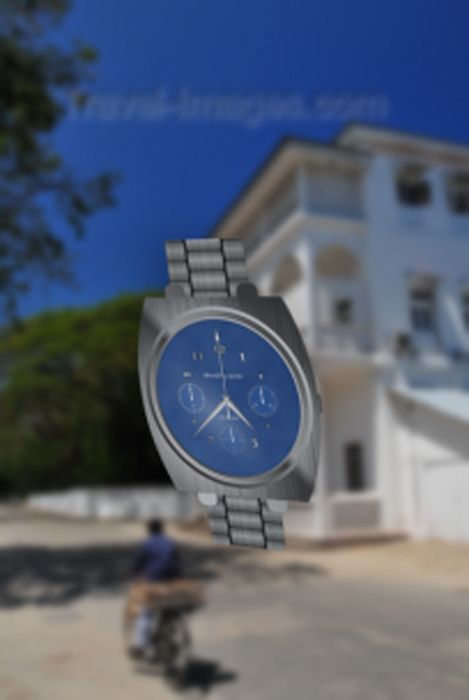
4,38
